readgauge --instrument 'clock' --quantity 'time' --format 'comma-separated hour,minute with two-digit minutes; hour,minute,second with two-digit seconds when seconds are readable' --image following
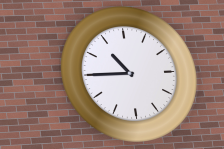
10,45
